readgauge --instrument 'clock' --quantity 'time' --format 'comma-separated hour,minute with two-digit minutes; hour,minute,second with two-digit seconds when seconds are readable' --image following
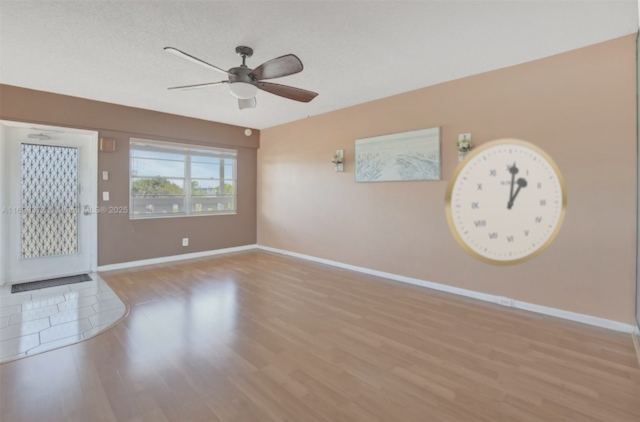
1,01
